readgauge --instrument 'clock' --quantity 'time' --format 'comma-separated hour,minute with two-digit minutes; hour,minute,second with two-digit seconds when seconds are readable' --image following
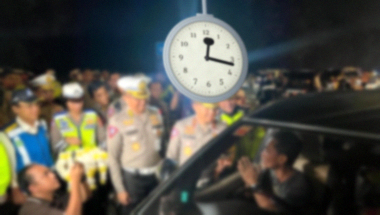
12,17
